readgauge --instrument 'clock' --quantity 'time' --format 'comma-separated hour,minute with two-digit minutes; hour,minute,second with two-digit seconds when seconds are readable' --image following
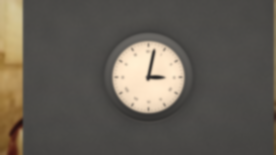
3,02
